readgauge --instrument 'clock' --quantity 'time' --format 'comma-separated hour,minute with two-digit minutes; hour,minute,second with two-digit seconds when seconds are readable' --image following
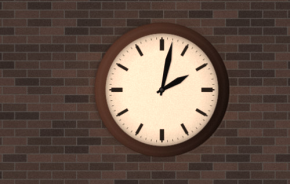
2,02
